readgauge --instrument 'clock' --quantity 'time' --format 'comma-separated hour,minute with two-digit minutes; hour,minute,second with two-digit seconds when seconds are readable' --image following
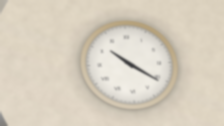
10,21
